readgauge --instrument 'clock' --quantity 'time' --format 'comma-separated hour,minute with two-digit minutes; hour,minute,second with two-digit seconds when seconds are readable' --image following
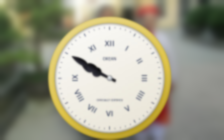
9,50
